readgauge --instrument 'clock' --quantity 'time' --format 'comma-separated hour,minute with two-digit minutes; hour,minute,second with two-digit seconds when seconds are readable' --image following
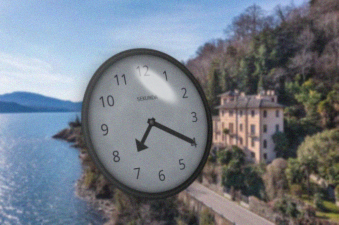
7,20
